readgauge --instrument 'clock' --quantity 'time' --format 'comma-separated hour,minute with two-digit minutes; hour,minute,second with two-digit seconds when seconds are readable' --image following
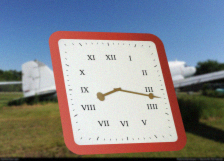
8,17
